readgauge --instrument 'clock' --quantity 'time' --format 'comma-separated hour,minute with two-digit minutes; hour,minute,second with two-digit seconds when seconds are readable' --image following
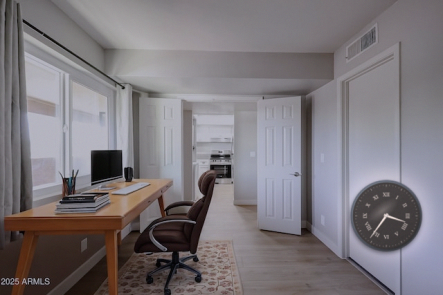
3,36
